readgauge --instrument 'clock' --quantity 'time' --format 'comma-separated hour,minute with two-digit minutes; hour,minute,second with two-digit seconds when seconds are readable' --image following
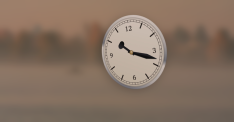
10,18
